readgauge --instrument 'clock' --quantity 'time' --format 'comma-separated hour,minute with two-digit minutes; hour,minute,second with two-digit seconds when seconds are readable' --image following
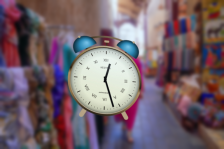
12,27
